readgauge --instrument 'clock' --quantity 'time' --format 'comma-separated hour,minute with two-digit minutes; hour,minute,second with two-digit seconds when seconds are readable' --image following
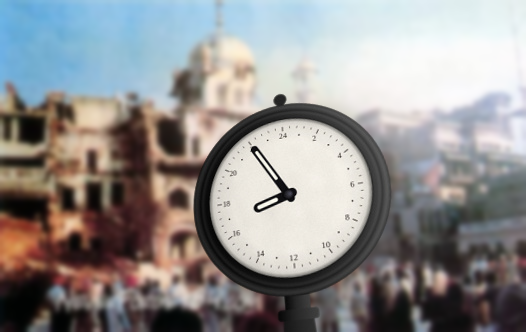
16,55
